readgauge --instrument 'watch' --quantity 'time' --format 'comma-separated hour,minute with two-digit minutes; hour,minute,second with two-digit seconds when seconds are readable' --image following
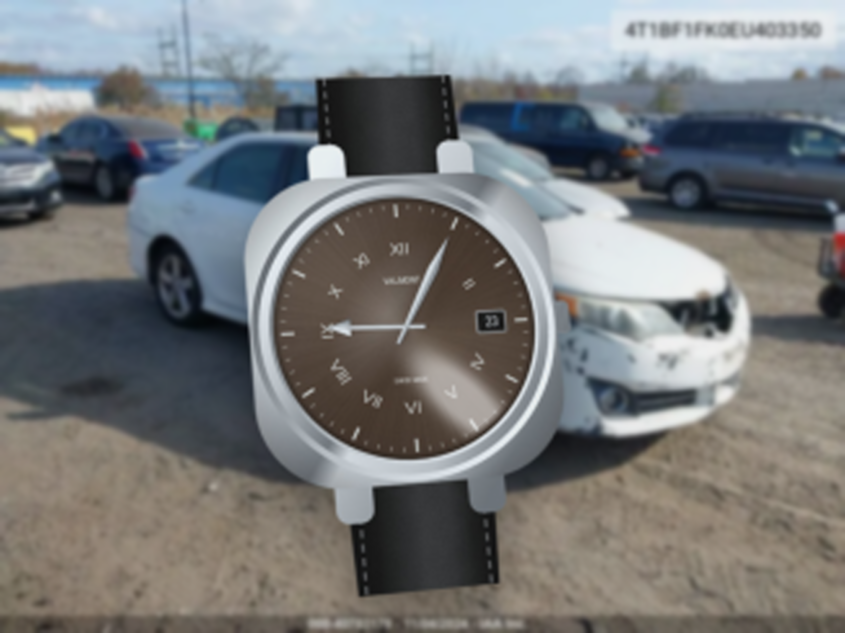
9,05
